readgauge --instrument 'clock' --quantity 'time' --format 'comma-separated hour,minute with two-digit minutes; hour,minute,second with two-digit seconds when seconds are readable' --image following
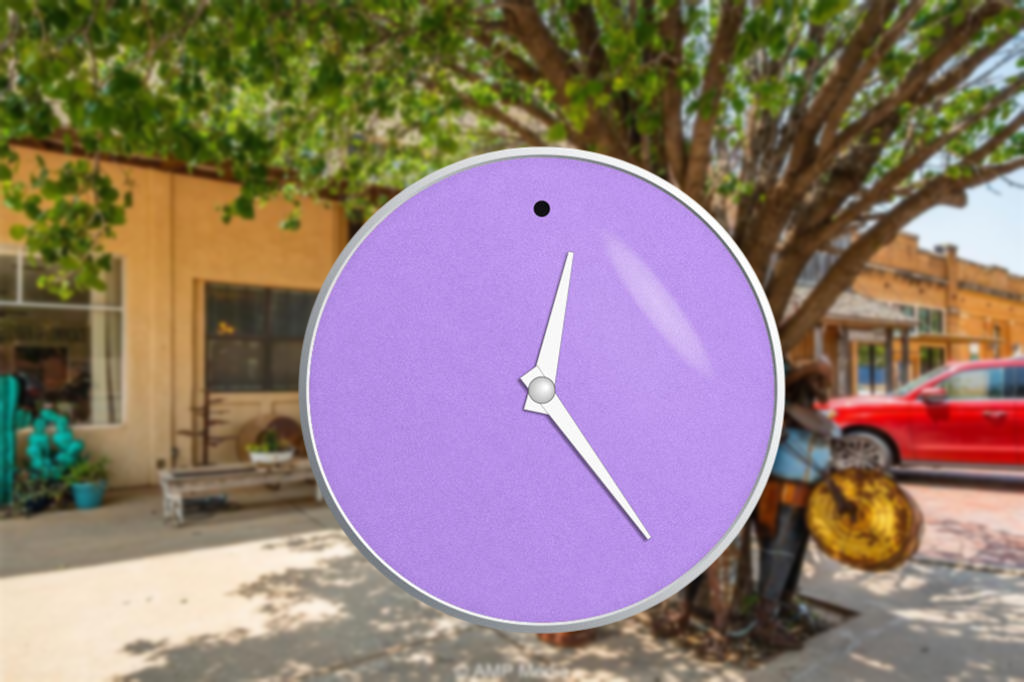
12,24
